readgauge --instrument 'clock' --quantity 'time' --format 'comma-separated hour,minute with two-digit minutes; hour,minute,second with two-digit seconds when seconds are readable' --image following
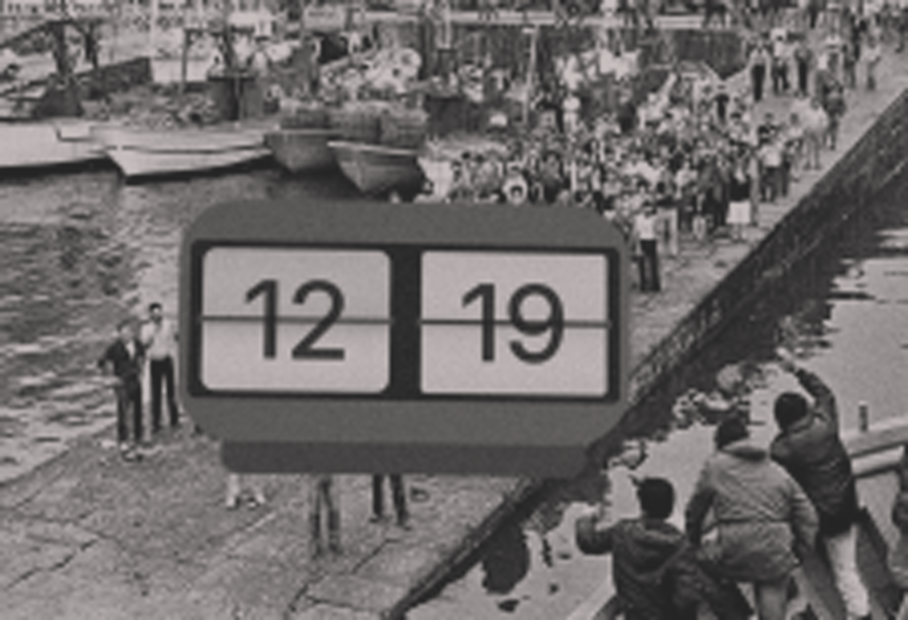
12,19
